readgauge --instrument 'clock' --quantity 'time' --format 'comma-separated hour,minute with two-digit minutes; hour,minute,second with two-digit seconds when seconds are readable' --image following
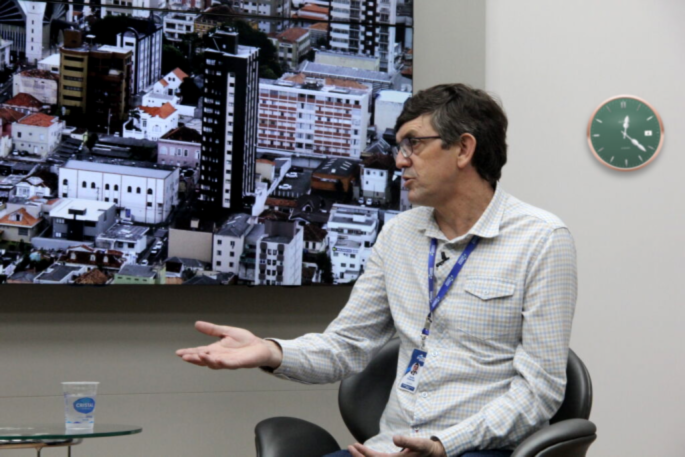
12,22
